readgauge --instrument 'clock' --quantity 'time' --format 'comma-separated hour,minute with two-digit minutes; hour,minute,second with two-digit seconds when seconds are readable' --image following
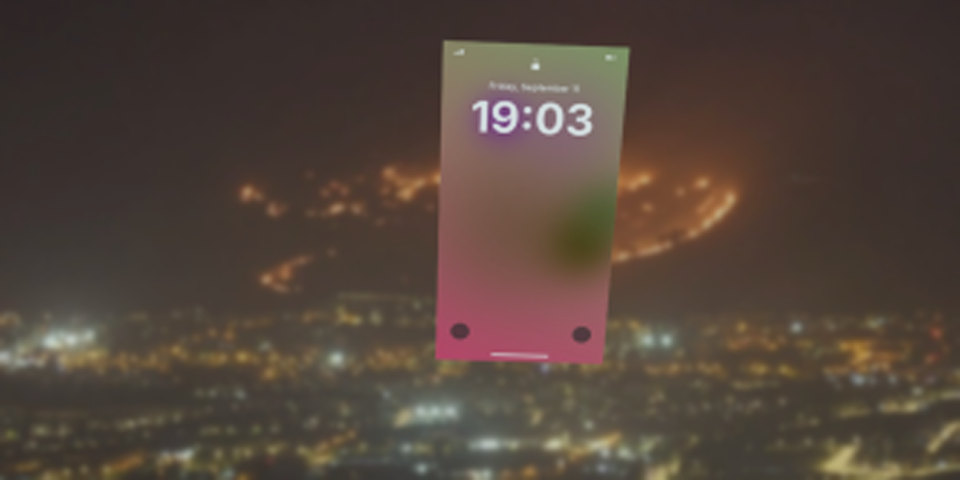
19,03
